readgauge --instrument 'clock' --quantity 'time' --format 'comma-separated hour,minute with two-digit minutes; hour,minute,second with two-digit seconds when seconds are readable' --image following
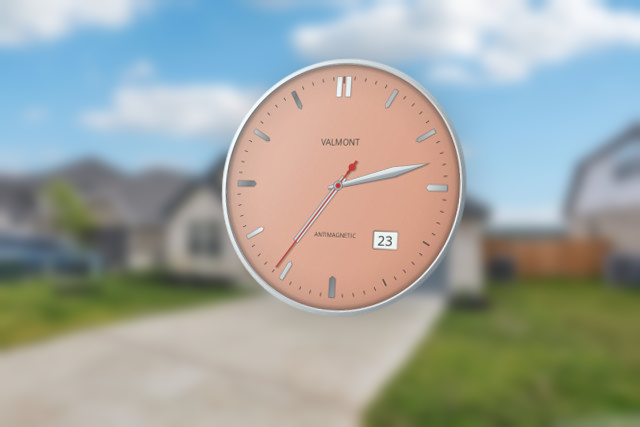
7,12,36
